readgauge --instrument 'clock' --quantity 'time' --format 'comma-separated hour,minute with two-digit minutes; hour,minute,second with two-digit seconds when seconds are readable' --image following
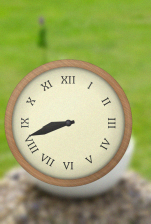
8,42
